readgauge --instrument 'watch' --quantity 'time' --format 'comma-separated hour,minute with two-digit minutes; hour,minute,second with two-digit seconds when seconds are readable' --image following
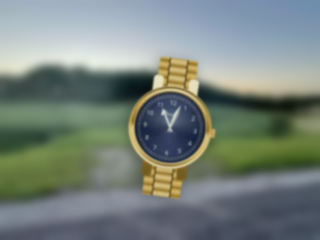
11,03
